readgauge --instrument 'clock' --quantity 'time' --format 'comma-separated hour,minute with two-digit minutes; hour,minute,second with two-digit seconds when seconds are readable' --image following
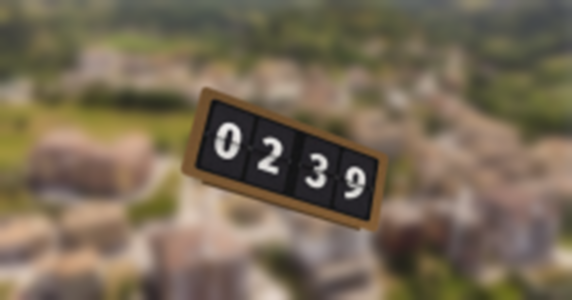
2,39
